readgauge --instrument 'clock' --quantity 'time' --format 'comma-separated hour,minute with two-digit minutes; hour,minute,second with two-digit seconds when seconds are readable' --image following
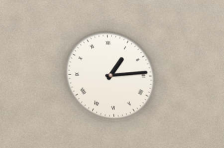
1,14
